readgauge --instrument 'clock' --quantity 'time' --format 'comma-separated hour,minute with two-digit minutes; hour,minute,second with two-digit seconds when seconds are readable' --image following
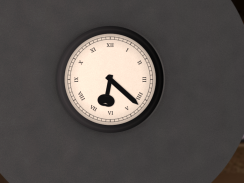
6,22
